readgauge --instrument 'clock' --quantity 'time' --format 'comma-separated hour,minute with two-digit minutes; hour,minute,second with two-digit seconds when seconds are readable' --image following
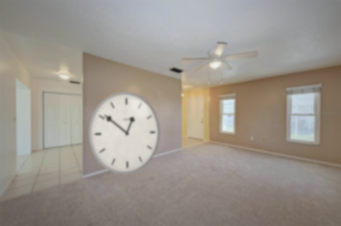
12,51
